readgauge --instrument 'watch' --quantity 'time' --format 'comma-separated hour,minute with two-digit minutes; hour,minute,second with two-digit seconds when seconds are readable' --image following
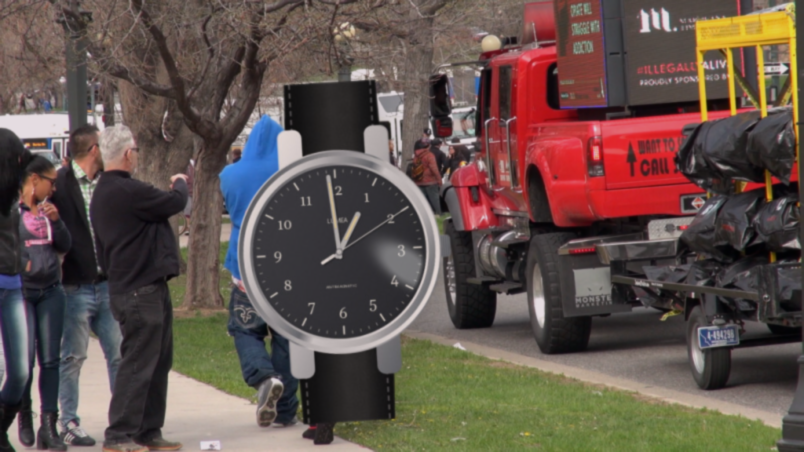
12,59,10
